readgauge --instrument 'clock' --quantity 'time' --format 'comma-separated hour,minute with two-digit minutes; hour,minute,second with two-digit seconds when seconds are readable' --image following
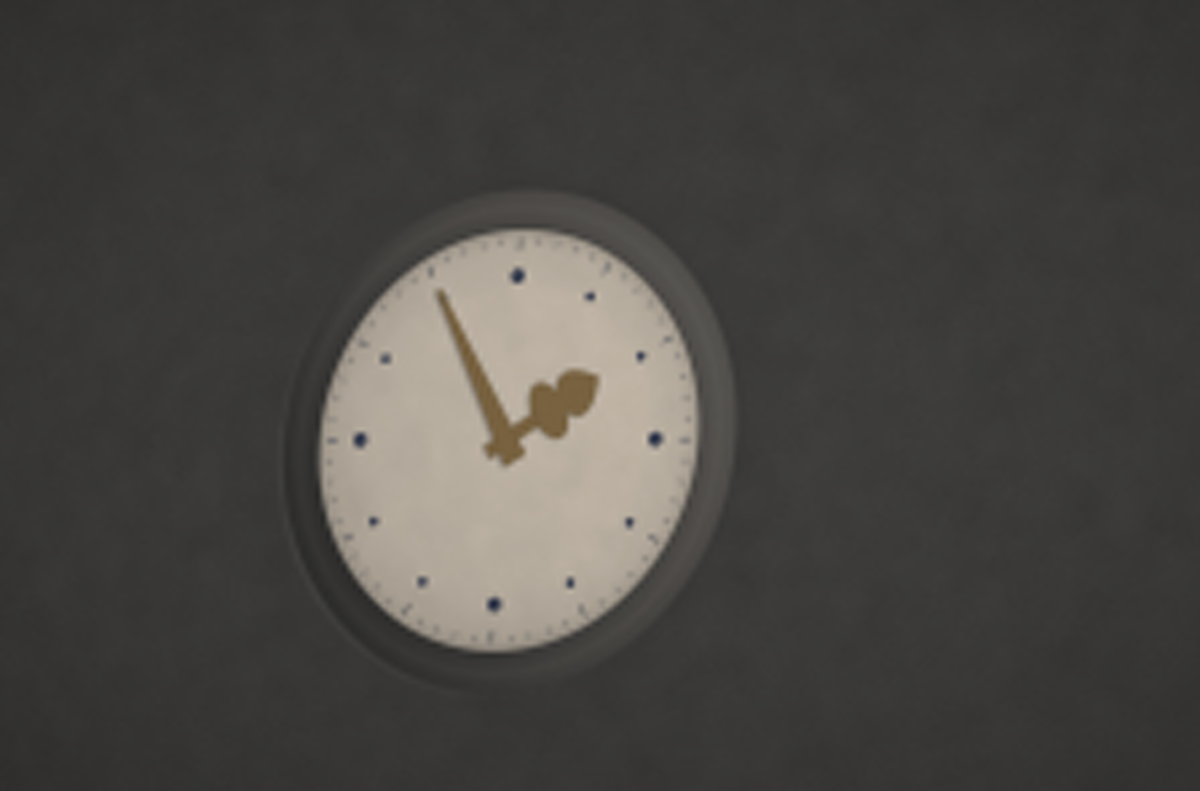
1,55
